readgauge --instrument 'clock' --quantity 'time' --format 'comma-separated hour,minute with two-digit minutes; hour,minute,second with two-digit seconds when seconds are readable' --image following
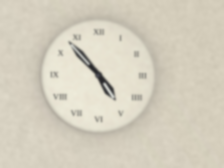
4,53
